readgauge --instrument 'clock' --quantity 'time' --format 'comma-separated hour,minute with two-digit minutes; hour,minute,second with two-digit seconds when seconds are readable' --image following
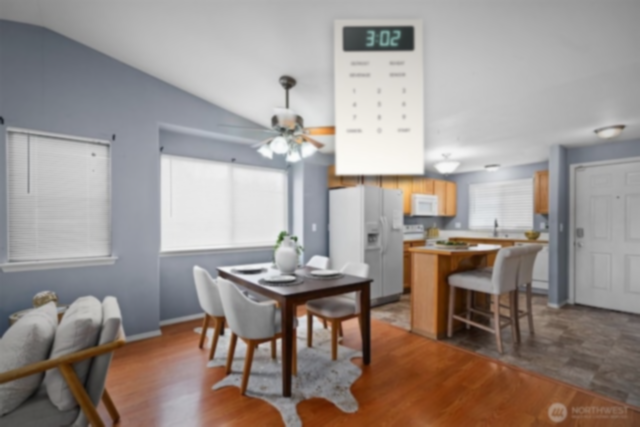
3,02
